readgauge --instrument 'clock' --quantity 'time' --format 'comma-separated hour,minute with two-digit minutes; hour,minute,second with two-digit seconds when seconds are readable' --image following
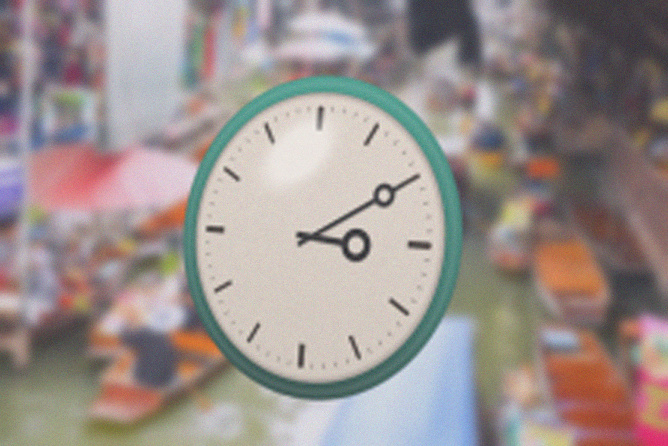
3,10
